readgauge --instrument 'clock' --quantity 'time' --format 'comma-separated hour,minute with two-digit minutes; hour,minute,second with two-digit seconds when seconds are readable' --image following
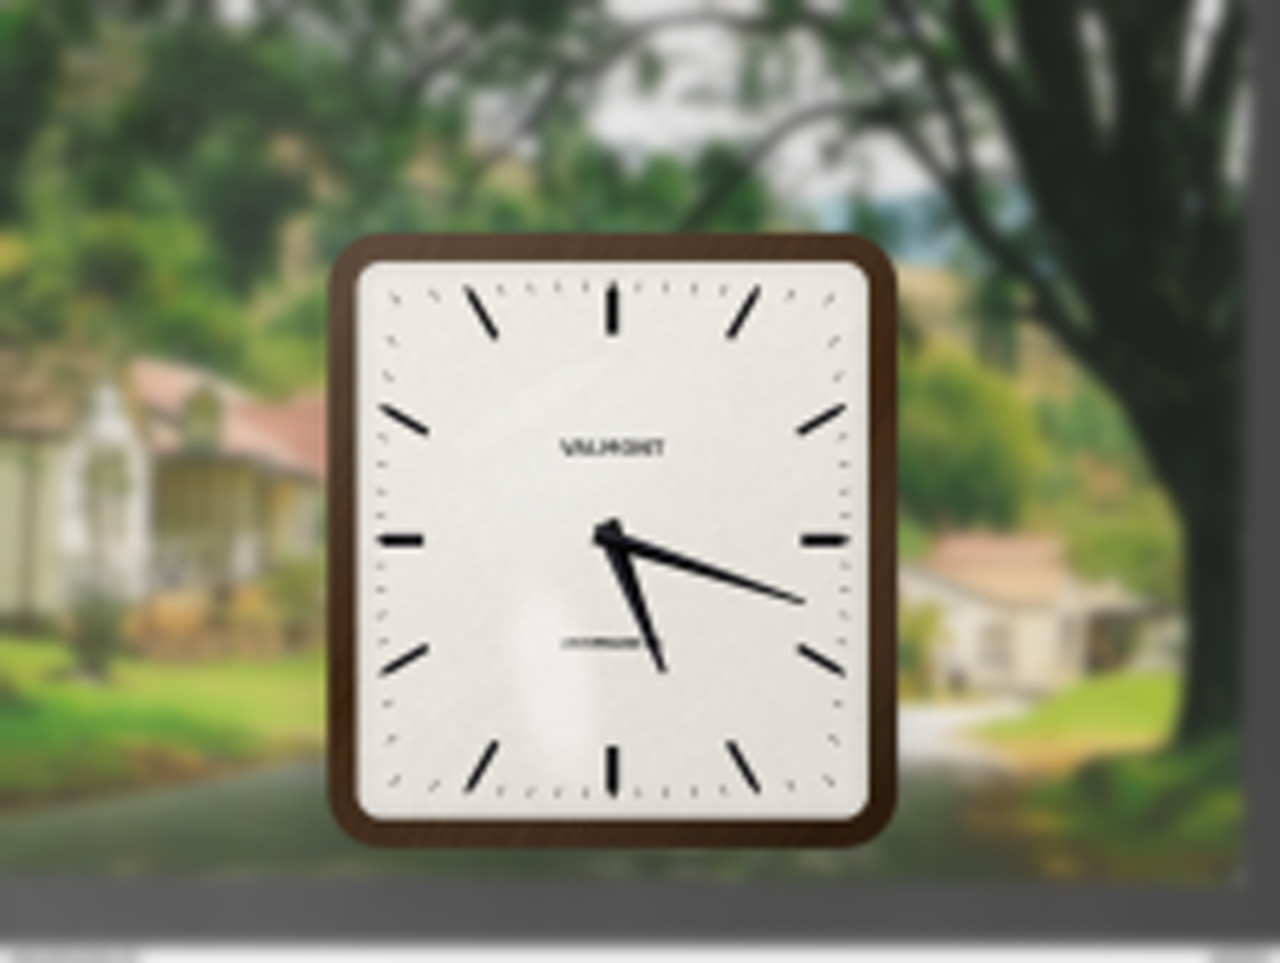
5,18
